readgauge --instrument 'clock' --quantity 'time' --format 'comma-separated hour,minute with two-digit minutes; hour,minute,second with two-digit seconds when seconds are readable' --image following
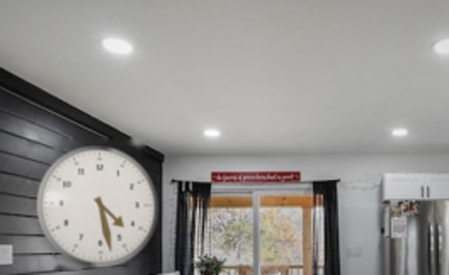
4,28
